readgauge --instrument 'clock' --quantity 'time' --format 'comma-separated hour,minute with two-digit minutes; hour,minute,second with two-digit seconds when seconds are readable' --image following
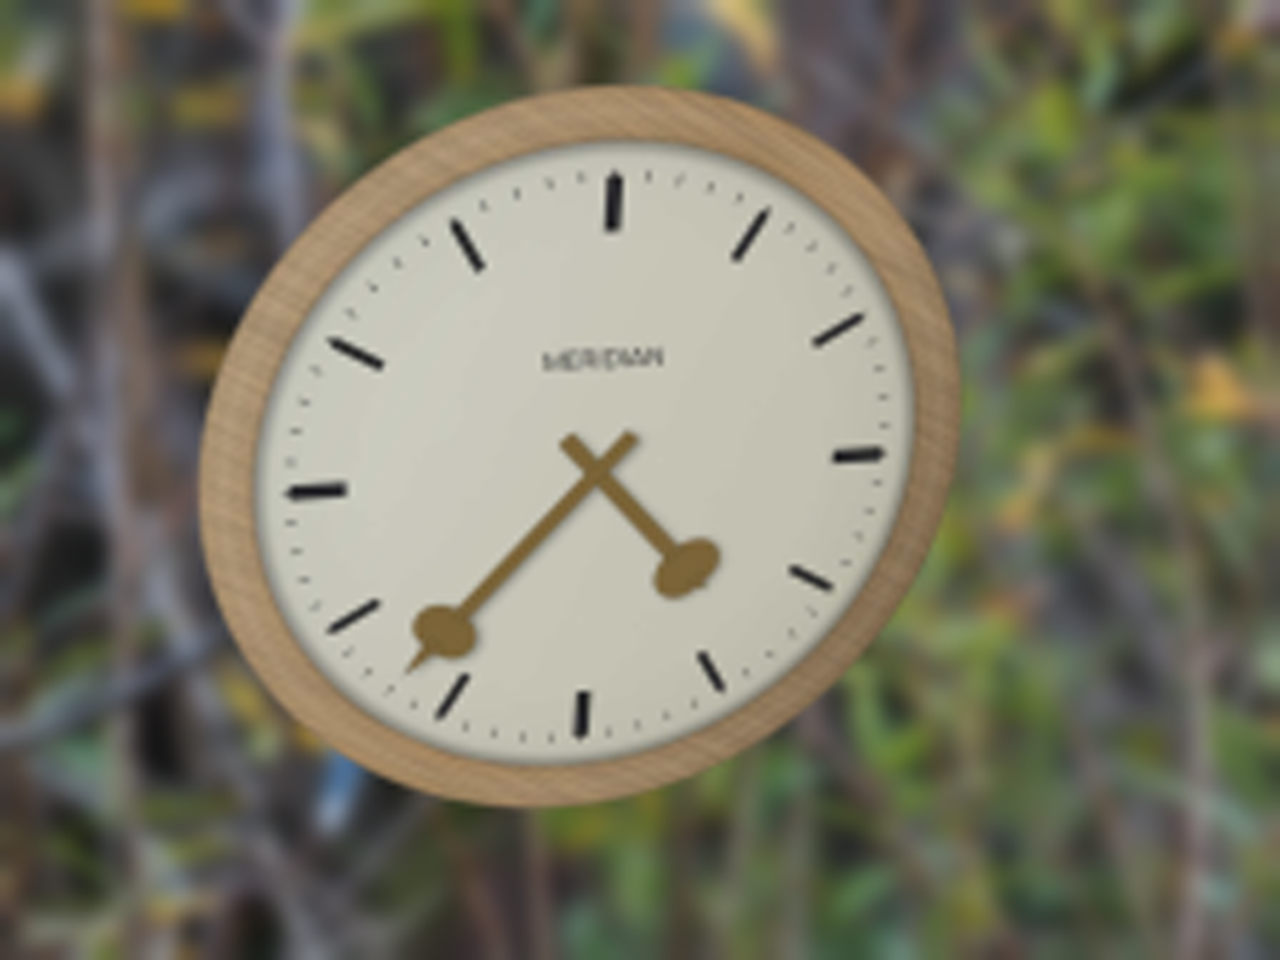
4,37
